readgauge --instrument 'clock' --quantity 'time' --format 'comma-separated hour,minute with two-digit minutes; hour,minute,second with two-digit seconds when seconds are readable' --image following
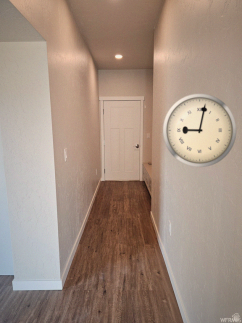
9,02
